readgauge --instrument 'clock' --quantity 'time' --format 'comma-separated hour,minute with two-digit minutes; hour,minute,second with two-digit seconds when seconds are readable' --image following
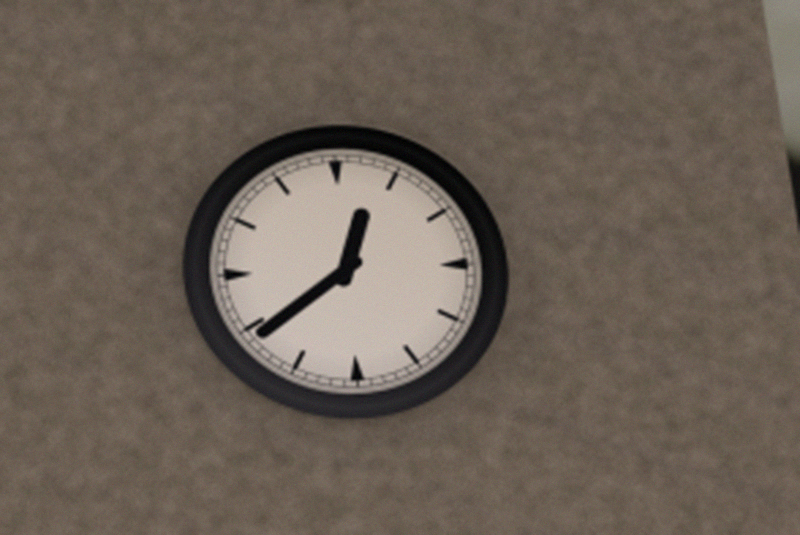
12,39
